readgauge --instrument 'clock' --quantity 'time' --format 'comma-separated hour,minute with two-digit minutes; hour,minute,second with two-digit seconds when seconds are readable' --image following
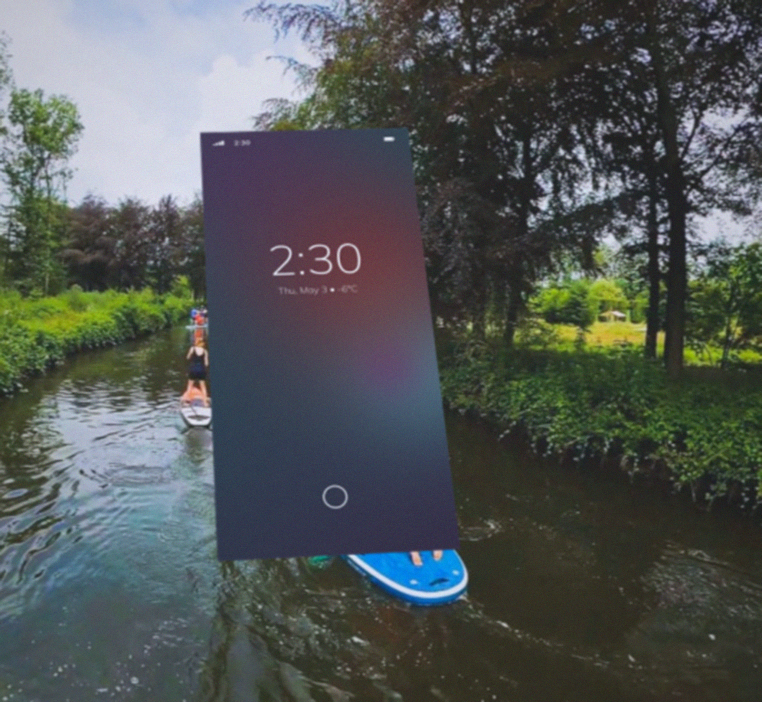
2,30
